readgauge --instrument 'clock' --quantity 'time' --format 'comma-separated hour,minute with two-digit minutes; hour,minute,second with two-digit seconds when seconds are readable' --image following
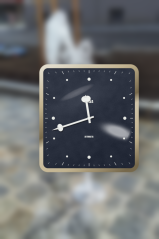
11,42
